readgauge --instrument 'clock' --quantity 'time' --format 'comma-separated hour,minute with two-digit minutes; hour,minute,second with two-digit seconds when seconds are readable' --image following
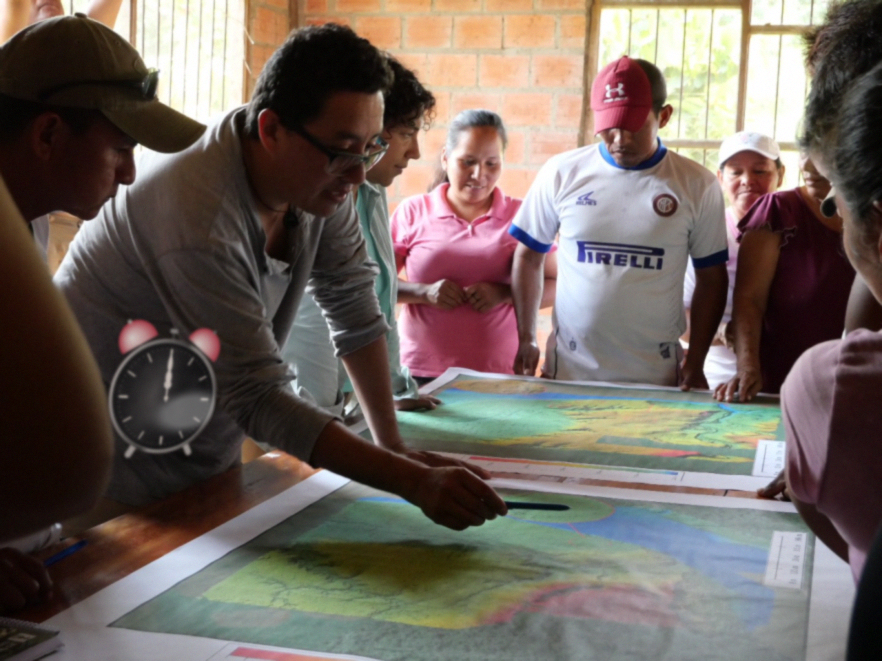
12,00
